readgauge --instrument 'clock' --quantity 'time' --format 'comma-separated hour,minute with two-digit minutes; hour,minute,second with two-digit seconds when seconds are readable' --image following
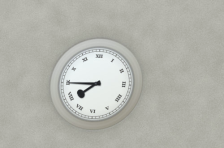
7,45
